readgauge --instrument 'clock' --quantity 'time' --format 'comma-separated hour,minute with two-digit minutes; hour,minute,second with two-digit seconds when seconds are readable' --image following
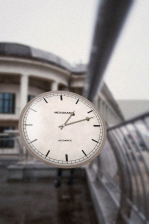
1,12
